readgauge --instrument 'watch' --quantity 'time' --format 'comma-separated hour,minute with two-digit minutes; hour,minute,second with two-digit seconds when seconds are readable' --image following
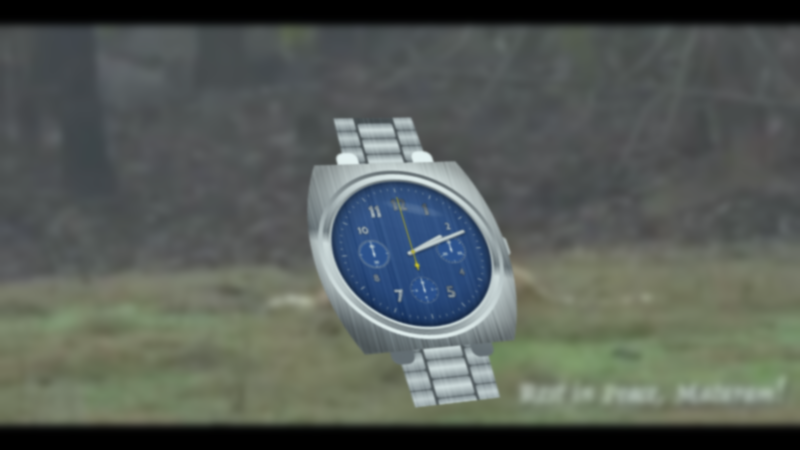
2,12
